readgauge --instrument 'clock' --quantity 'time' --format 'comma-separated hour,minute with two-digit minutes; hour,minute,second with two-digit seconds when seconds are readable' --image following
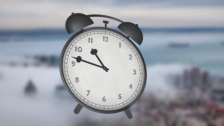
10,47
